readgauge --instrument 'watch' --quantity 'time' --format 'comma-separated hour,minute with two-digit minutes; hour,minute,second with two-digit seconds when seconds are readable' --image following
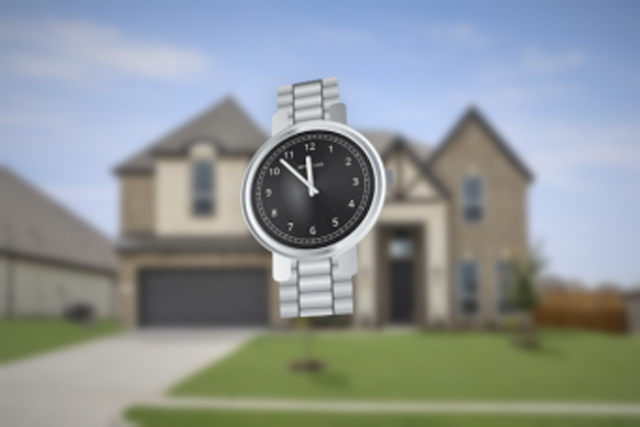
11,53
